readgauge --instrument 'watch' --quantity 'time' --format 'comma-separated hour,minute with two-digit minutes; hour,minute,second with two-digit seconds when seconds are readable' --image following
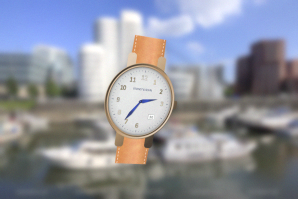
2,36
